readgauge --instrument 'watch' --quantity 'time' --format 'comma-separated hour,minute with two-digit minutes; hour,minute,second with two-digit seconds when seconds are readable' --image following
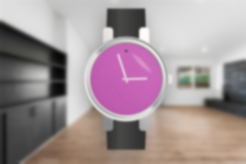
2,57
